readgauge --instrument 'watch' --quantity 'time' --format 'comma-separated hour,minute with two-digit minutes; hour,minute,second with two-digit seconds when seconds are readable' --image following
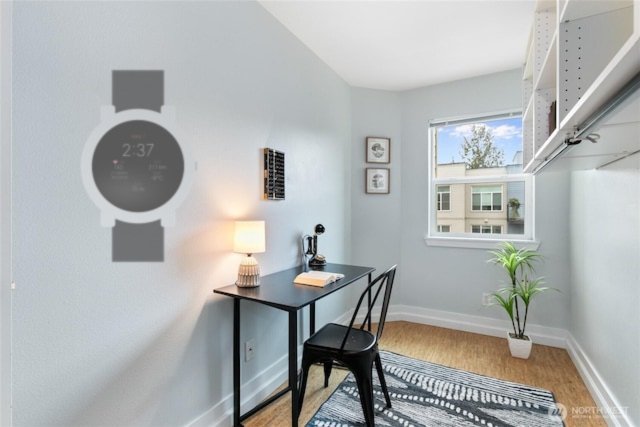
2,37
